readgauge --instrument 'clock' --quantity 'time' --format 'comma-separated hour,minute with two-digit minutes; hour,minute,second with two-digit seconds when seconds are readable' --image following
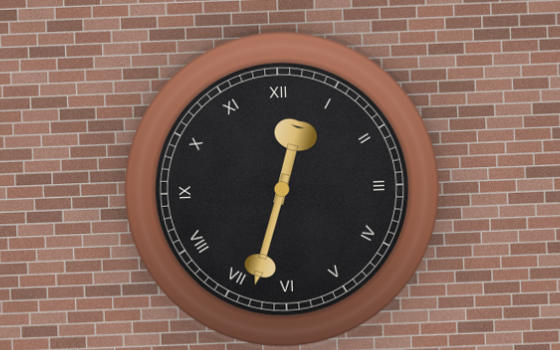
12,33
